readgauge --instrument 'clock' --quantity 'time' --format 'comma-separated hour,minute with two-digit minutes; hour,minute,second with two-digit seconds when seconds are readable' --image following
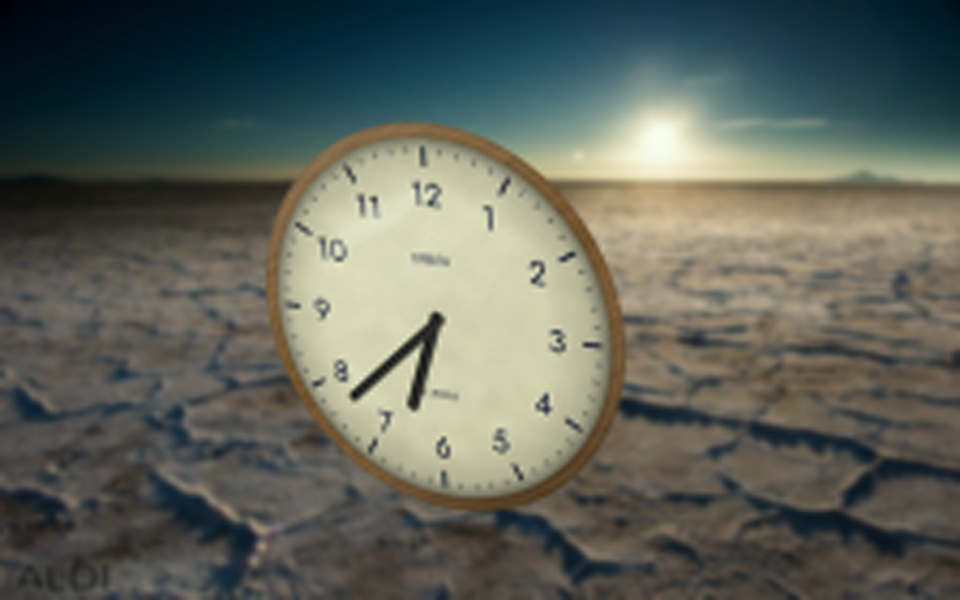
6,38
